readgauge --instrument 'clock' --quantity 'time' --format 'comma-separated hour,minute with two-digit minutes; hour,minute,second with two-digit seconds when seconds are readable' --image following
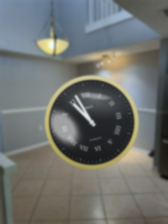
10,57
